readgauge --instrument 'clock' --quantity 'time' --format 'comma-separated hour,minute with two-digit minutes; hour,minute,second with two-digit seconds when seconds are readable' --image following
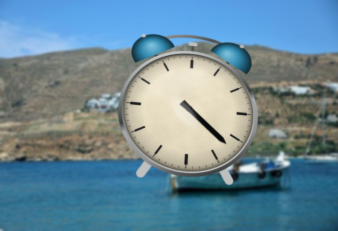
4,22
